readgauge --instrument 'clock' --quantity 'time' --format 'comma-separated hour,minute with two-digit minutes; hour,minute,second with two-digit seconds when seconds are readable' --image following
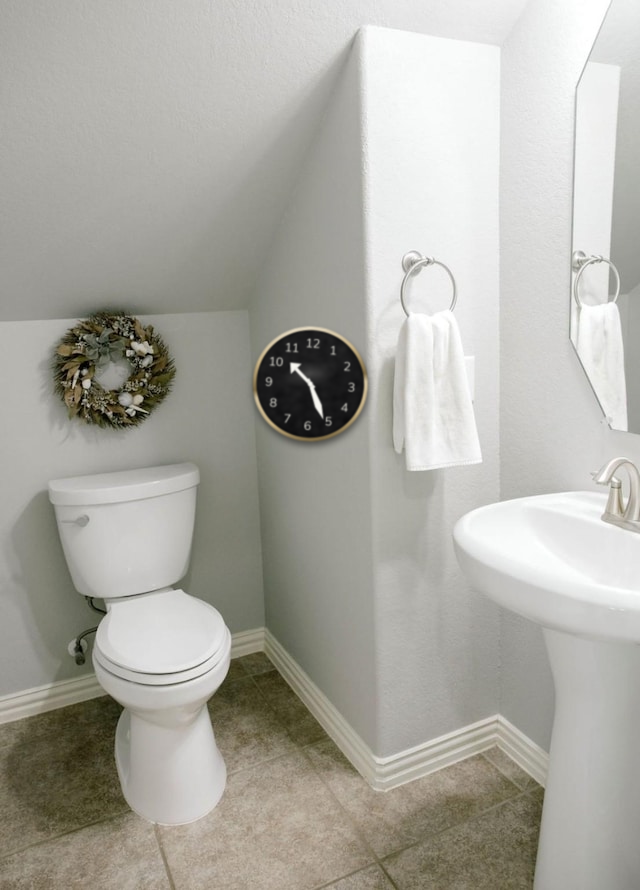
10,26
